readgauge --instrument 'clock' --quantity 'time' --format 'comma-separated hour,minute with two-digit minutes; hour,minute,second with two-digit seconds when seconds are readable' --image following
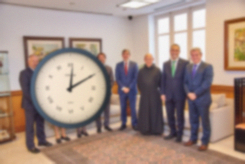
12,10
